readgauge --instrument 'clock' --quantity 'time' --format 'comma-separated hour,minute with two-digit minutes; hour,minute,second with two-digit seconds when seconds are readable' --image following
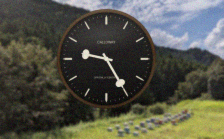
9,25
